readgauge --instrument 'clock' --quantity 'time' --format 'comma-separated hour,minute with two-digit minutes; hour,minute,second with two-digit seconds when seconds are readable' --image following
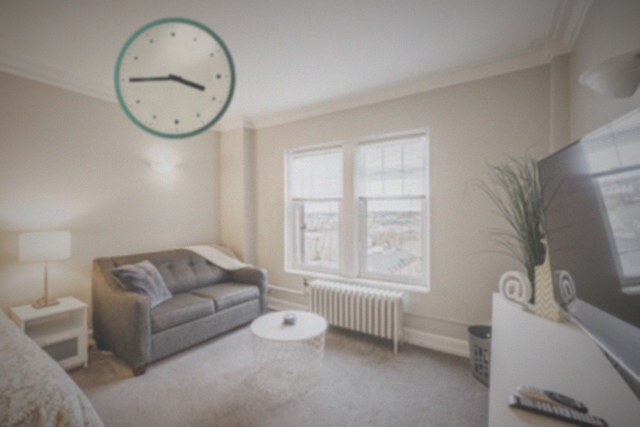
3,45
